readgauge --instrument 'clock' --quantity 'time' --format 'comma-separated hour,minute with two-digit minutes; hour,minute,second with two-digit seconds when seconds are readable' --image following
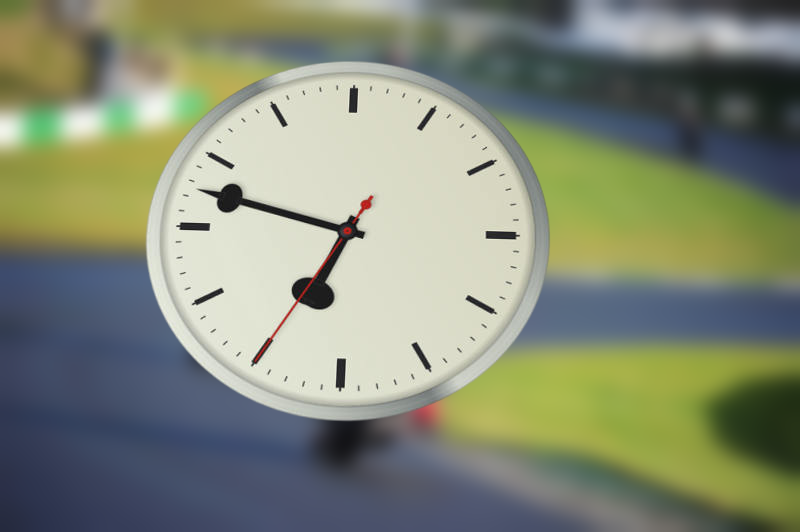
6,47,35
